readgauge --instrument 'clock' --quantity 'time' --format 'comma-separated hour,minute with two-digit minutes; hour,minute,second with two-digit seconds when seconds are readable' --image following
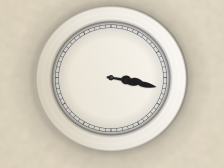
3,17
